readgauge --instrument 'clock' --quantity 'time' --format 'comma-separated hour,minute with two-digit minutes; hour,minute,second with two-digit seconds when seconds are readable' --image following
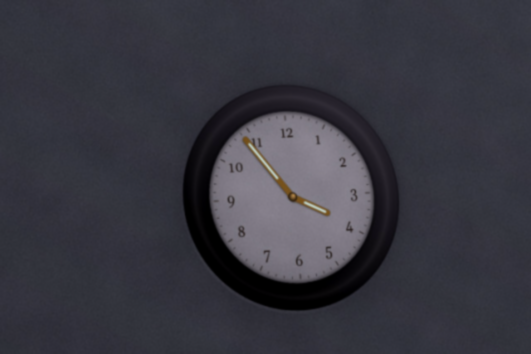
3,54
